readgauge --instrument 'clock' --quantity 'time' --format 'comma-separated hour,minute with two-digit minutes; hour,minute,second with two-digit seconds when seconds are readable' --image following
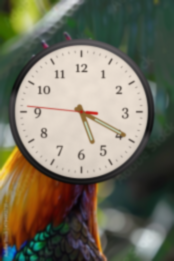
5,19,46
